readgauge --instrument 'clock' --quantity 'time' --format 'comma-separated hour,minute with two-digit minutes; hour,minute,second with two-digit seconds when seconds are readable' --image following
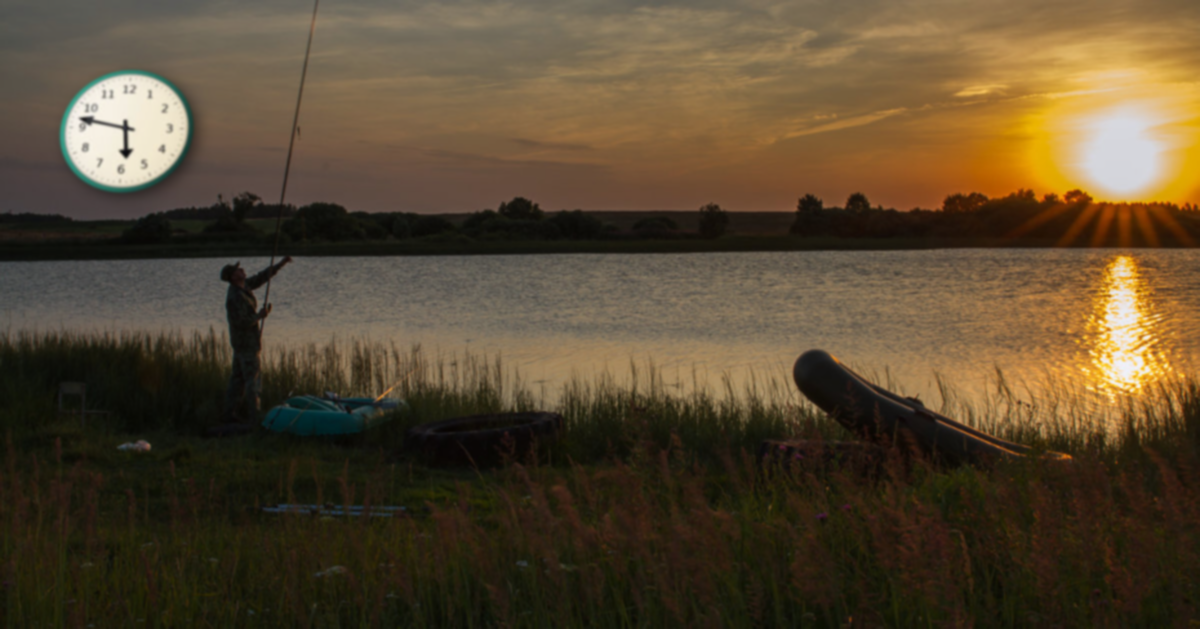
5,47
